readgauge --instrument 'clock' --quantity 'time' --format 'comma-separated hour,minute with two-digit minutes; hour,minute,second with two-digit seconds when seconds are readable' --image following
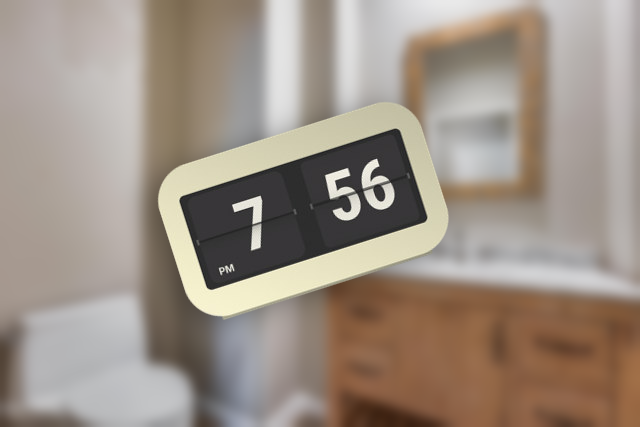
7,56
